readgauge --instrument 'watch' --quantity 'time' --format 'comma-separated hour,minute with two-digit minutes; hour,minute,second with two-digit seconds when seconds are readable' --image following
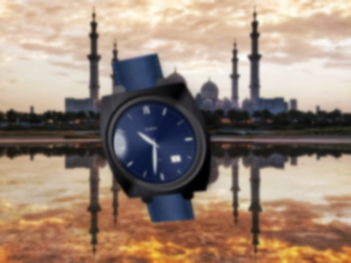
10,32
